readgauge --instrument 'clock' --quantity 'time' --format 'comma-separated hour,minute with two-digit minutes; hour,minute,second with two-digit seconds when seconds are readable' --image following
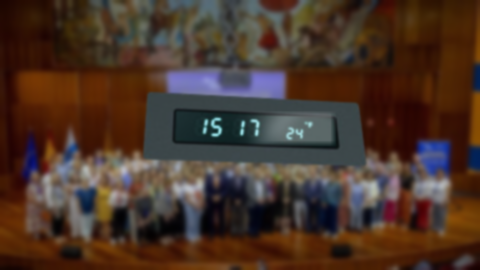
15,17
